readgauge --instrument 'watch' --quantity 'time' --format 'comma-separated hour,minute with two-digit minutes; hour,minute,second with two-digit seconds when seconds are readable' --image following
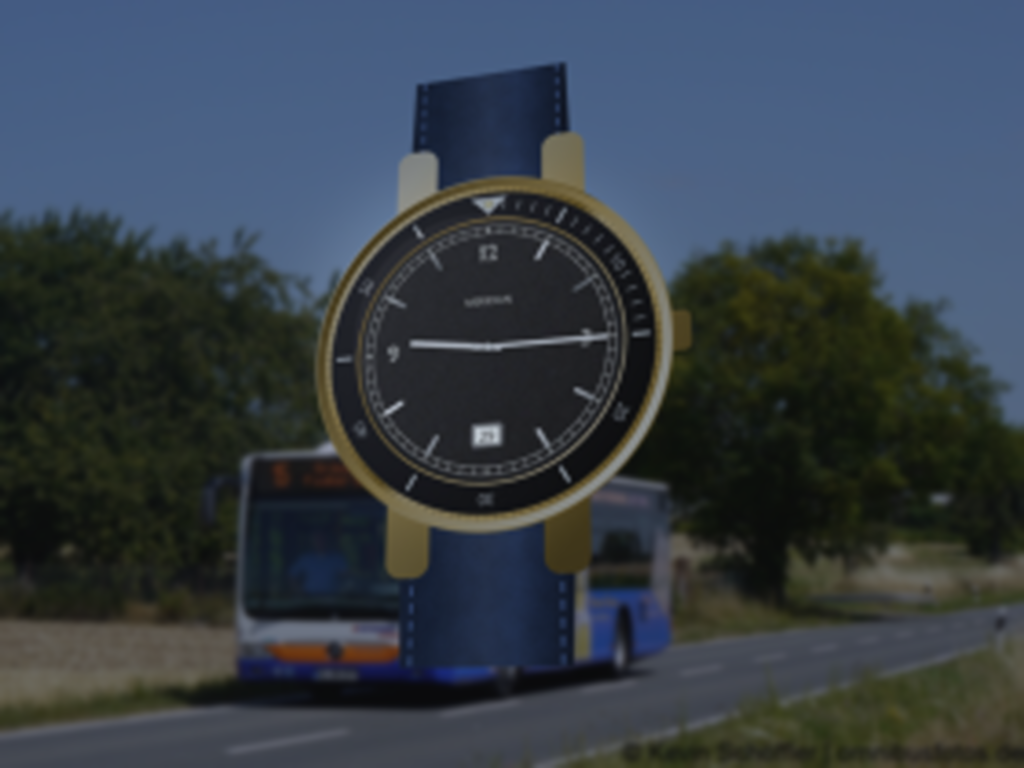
9,15
